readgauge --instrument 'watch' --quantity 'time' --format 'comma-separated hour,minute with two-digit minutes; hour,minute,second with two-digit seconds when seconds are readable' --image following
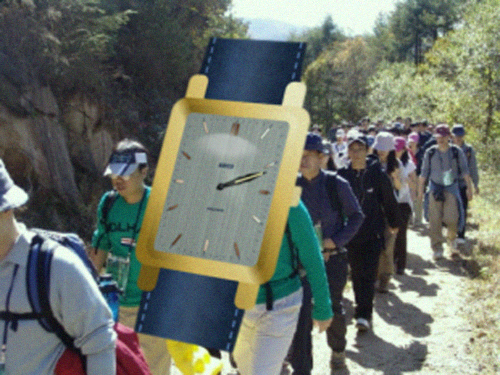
2,11
